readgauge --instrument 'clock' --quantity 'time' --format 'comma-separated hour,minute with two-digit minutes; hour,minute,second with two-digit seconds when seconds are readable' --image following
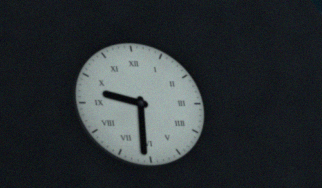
9,31
